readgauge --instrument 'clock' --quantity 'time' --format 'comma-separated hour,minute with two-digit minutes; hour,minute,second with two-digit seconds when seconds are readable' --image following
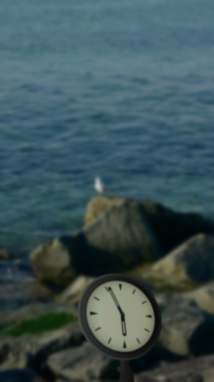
5,56
